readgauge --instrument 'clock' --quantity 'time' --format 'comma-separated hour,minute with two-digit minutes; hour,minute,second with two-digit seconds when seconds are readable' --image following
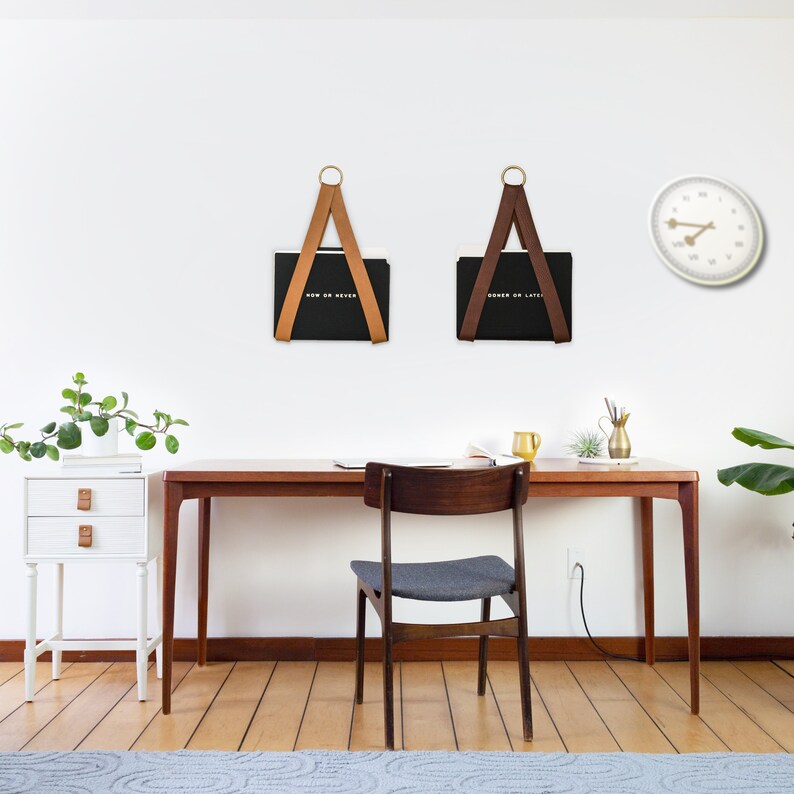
7,46
